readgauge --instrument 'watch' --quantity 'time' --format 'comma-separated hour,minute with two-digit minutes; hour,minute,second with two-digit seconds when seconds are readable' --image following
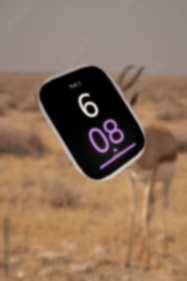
6,08
